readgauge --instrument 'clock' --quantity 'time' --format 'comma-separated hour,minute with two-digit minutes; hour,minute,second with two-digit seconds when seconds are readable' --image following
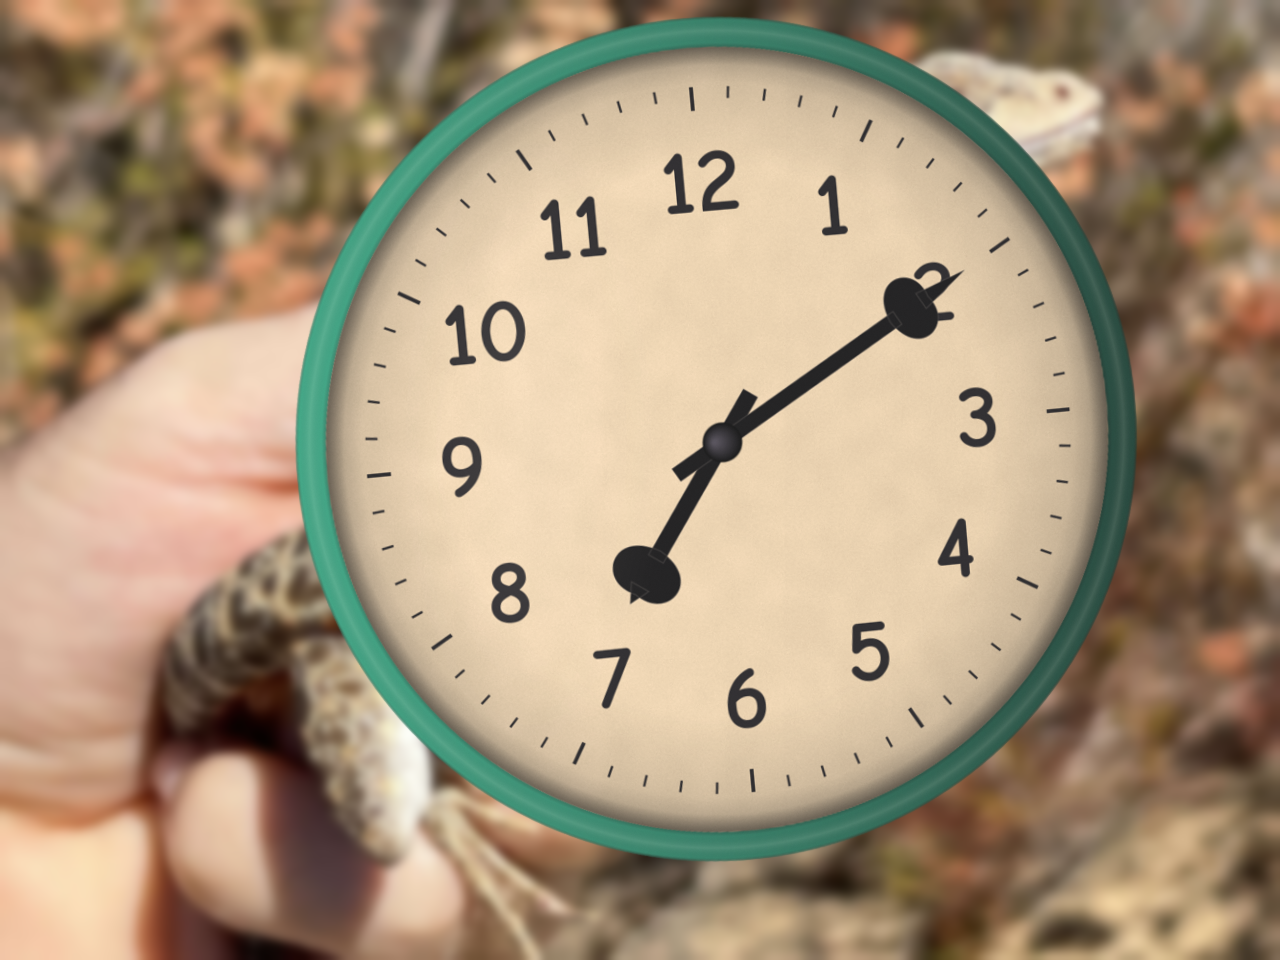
7,10
